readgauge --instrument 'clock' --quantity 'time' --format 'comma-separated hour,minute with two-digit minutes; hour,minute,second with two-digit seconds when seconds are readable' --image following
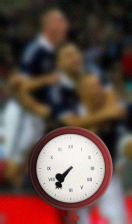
7,36
